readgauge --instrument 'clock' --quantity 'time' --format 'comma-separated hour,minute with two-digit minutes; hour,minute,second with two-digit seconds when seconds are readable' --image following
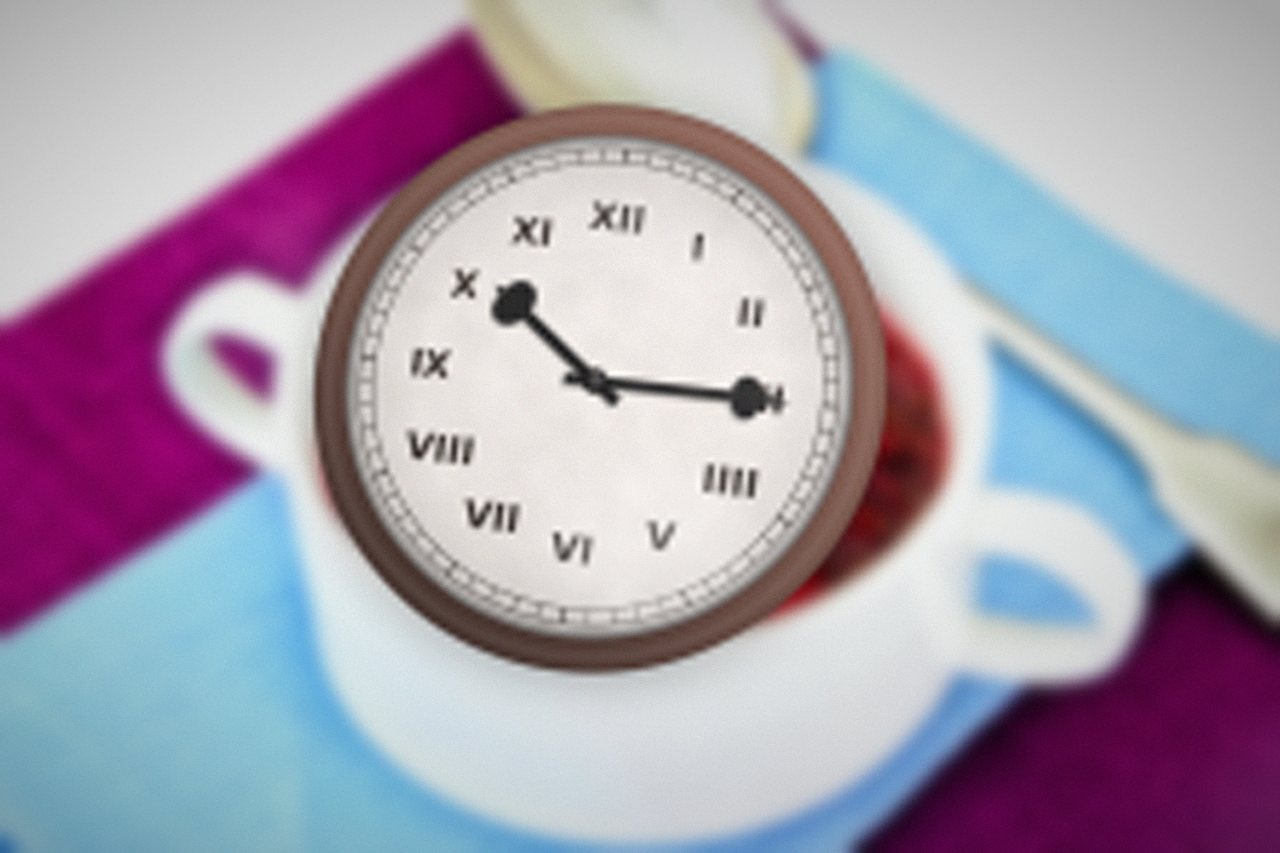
10,15
